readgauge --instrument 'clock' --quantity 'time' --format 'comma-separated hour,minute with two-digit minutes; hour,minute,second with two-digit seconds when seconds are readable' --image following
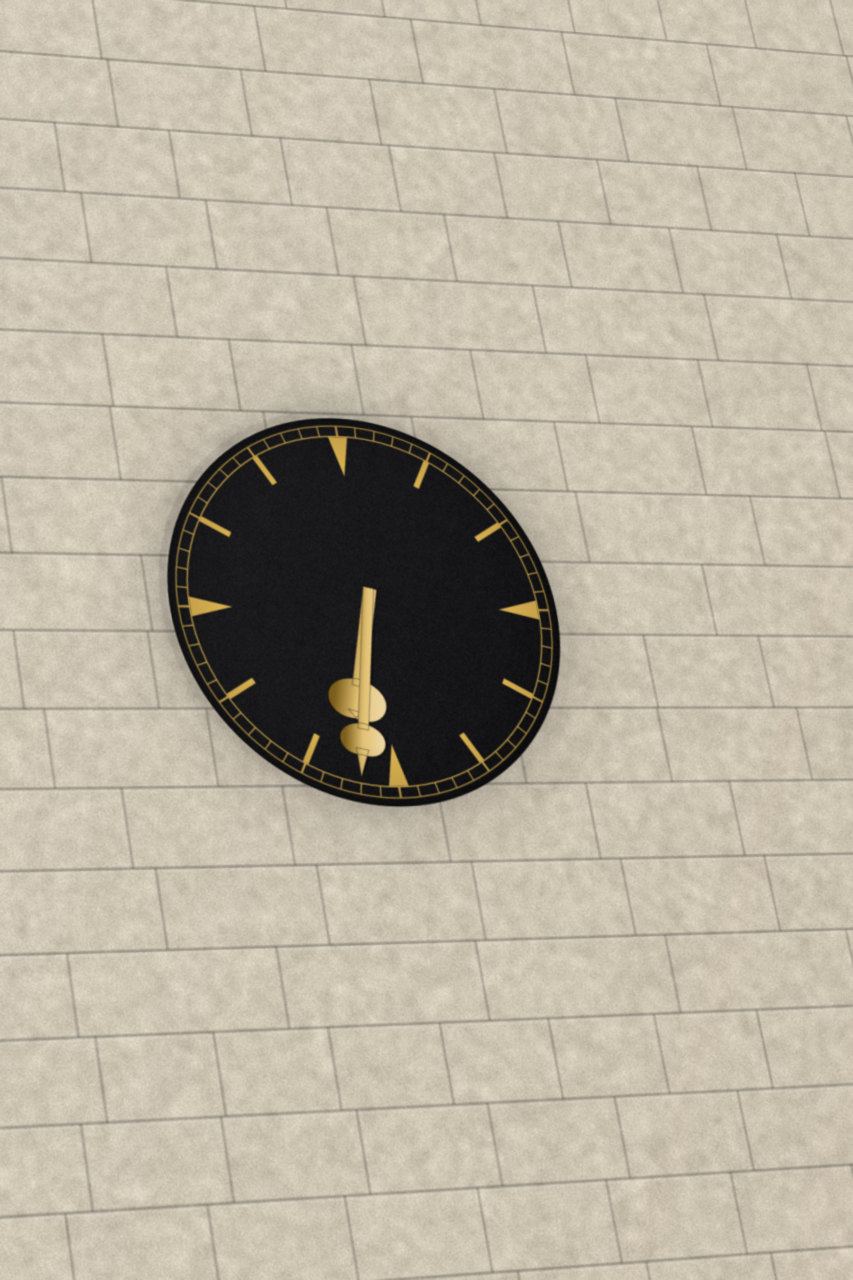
6,32
